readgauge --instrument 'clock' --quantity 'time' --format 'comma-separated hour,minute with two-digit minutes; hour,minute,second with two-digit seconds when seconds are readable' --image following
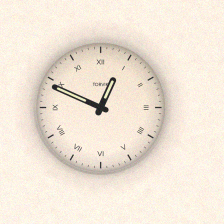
12,49
